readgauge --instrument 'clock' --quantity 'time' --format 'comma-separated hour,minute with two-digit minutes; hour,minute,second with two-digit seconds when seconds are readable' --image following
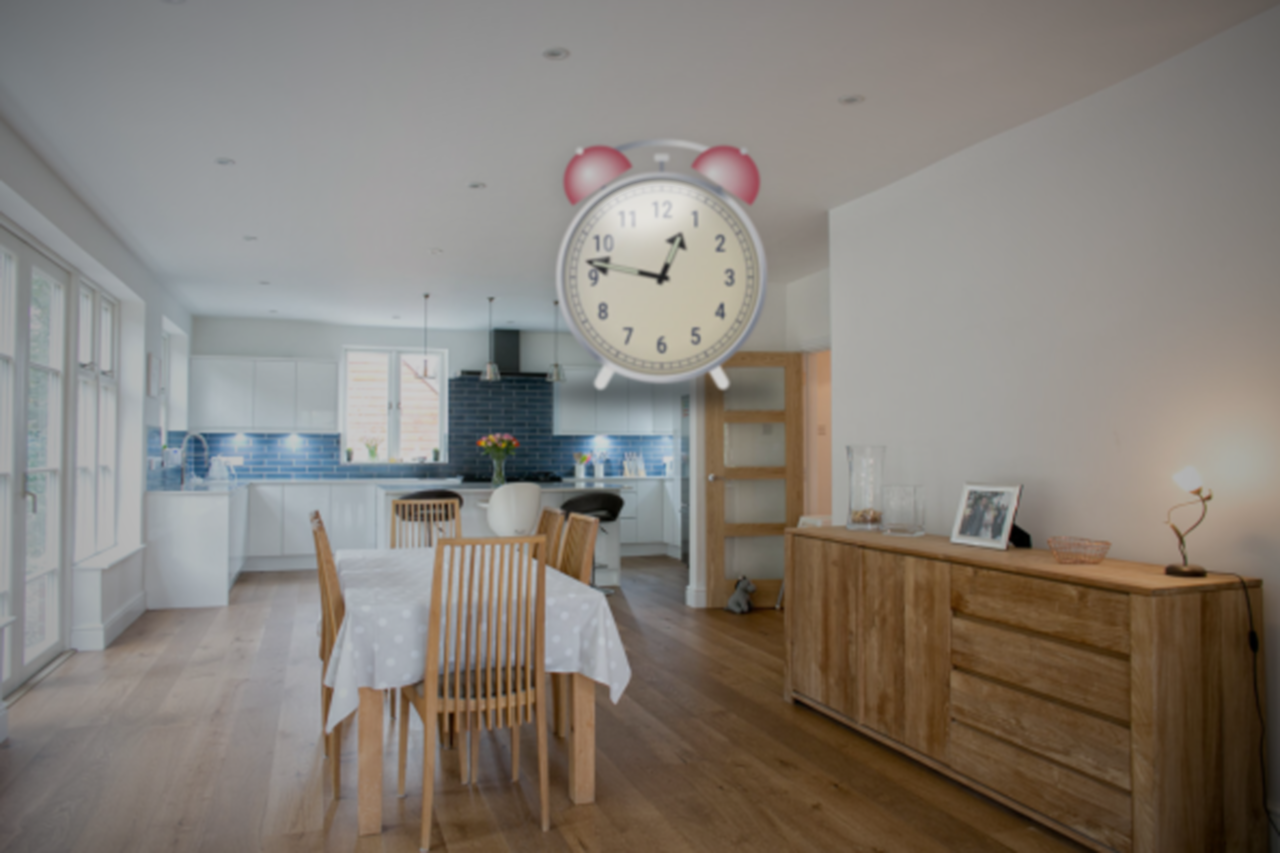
12,47
